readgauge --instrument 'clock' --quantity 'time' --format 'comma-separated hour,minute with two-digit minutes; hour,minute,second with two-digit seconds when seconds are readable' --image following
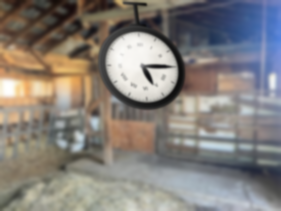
5,15
